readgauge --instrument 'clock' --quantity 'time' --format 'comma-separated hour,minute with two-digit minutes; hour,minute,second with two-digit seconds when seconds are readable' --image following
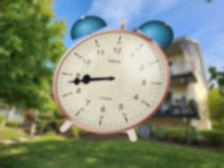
8,43
